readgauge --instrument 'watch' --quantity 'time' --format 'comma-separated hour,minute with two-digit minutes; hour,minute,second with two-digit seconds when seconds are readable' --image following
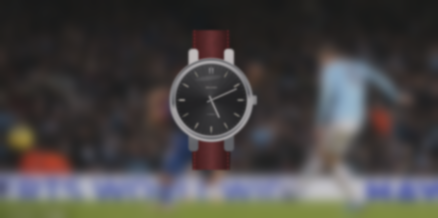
5,11
